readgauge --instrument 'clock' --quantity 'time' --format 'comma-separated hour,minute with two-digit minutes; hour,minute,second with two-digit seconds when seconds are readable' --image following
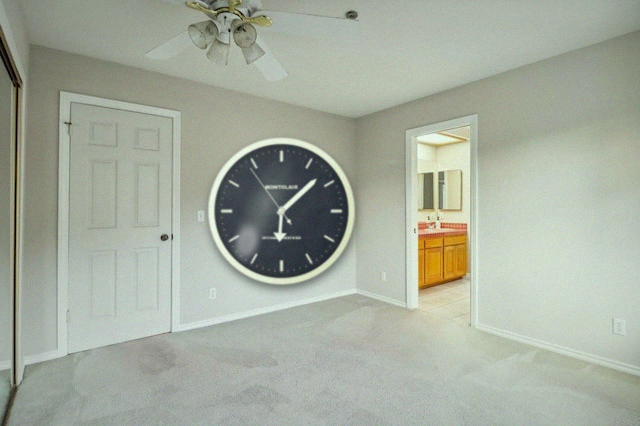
6,07,54
